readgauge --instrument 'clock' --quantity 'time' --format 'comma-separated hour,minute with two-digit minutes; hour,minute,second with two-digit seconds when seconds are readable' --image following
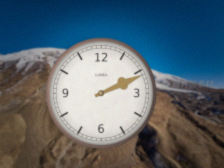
2,11
